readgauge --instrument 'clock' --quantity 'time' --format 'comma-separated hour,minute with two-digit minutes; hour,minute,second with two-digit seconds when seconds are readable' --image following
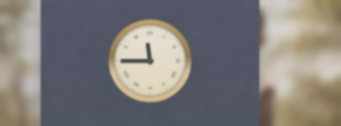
11,45
